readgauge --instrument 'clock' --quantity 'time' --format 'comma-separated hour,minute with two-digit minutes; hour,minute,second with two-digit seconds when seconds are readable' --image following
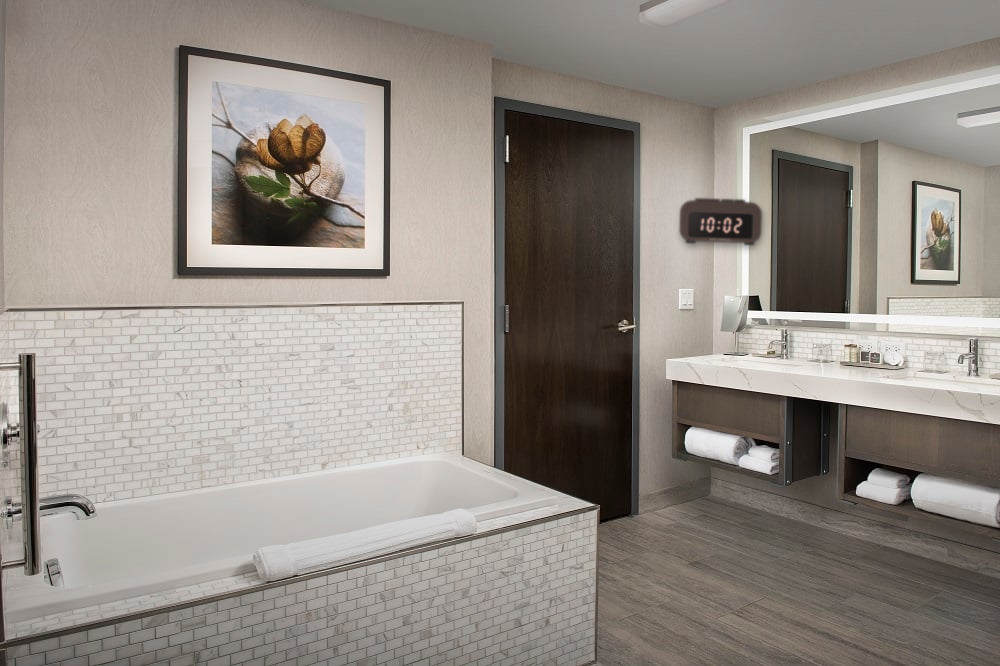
10,02
